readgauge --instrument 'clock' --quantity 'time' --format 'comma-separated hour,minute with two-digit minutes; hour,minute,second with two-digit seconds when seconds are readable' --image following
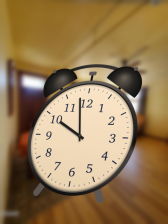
9,58
